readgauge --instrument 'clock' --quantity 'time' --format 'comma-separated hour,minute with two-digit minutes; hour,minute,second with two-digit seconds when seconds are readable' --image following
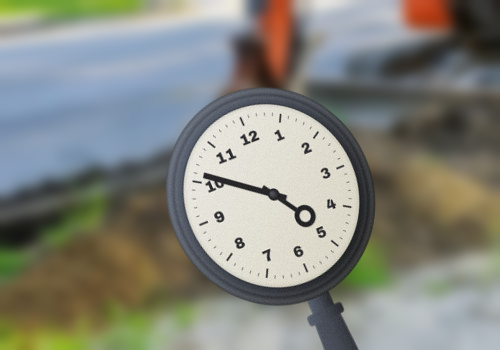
4,51
